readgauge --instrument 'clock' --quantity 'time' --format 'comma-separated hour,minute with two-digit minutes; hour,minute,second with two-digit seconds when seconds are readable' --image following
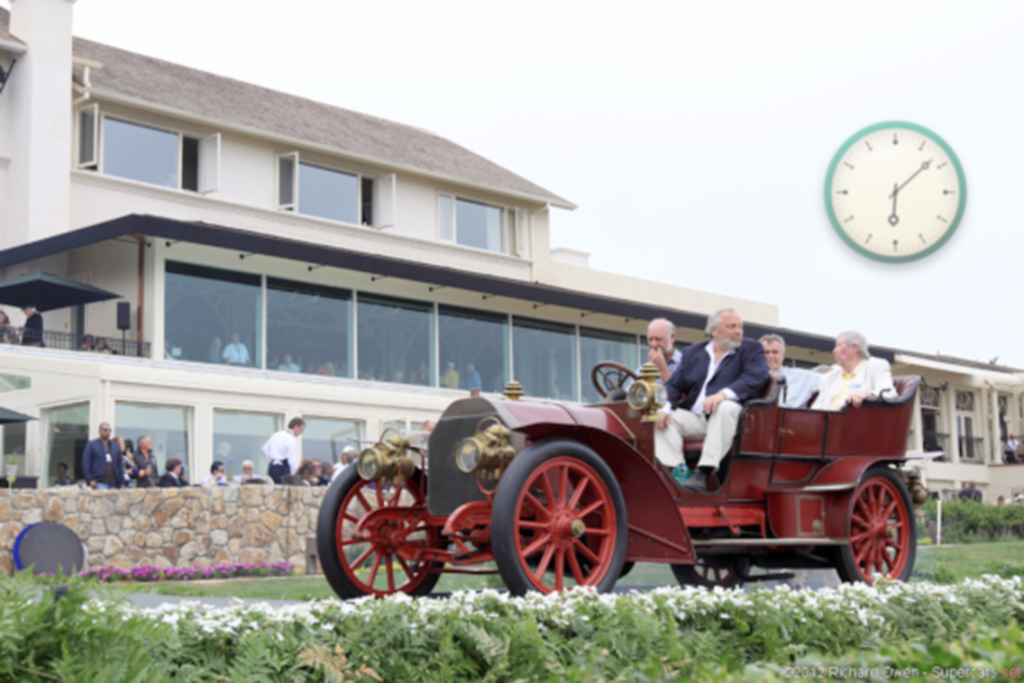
6,08
